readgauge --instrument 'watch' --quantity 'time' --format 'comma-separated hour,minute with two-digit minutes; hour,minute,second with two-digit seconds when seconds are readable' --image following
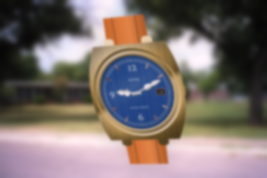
9,11
